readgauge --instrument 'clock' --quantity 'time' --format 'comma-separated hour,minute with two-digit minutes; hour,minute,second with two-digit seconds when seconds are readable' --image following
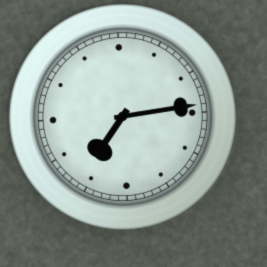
7,14
